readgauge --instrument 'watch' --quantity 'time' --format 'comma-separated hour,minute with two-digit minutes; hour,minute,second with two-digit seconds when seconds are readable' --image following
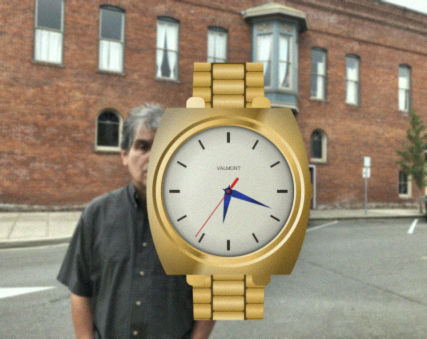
6,18,36
